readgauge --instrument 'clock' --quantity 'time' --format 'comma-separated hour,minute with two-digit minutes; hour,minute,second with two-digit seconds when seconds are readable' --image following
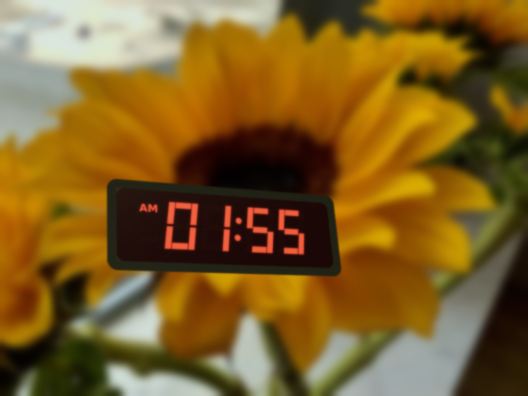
1,55
